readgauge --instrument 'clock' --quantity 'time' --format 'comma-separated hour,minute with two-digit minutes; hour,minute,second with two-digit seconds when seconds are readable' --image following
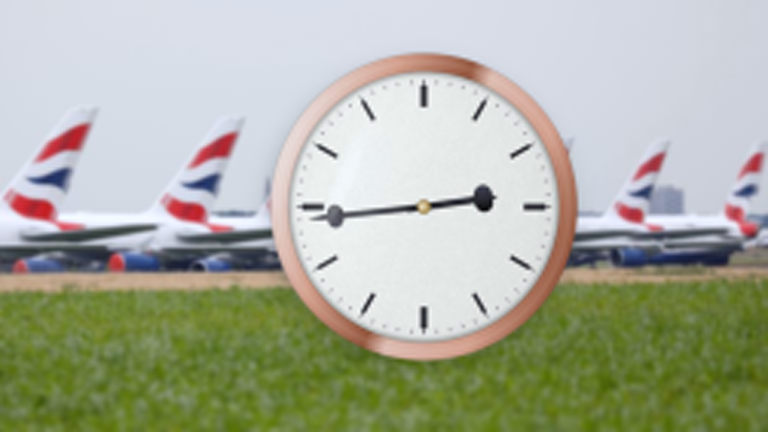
2,44
